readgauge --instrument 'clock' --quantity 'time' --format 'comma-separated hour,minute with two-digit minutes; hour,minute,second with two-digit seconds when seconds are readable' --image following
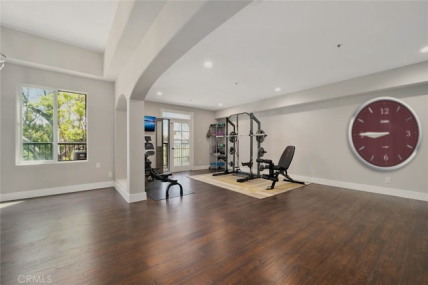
8,45
